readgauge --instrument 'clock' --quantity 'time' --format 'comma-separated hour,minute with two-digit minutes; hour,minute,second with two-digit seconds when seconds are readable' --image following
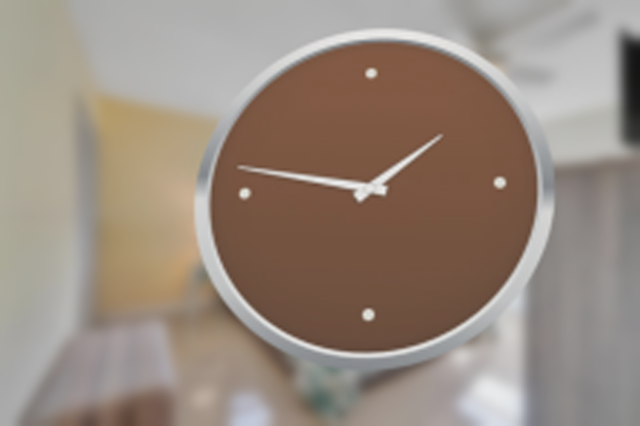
1,47
